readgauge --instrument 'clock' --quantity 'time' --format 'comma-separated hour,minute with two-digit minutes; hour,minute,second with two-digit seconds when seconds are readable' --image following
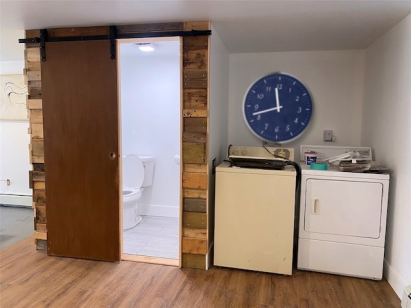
11,42
